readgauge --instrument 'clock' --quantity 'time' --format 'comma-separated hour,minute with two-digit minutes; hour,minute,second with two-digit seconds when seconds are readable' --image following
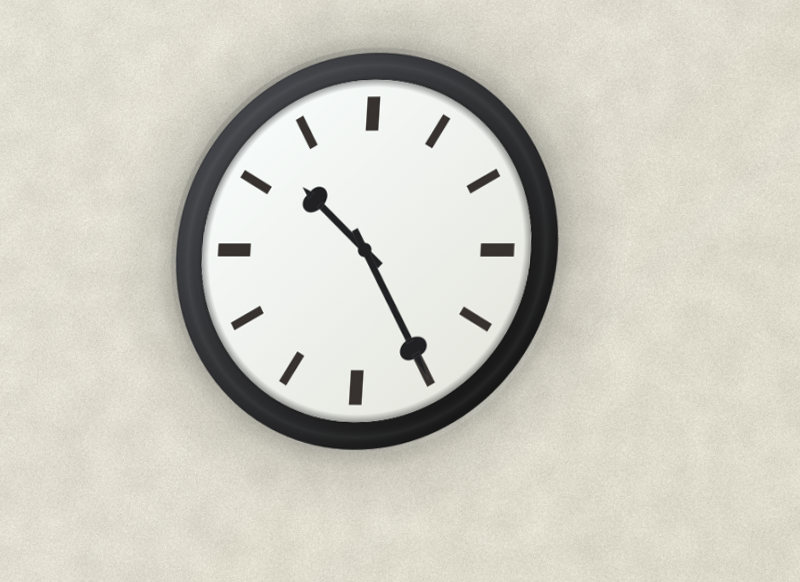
10,25
